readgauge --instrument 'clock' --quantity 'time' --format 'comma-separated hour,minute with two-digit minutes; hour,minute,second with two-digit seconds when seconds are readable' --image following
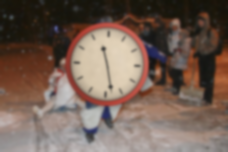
11,28
